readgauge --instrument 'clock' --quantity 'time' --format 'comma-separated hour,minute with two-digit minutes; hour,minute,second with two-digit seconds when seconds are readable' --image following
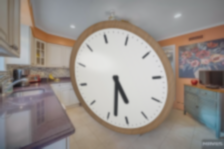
5,33
